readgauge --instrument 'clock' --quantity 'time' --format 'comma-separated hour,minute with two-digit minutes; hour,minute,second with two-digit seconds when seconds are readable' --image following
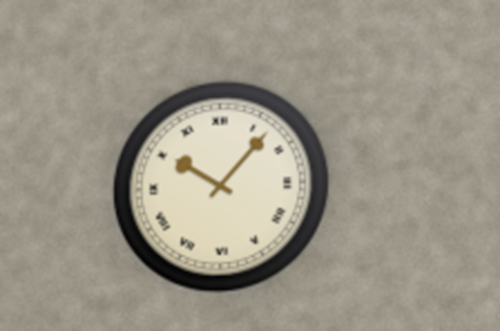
10,07
